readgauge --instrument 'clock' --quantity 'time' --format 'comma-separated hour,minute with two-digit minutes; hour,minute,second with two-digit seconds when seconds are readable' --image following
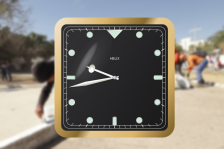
9,43
